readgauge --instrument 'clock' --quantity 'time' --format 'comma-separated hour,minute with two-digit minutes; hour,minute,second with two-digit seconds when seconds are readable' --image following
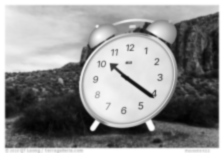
10,21
